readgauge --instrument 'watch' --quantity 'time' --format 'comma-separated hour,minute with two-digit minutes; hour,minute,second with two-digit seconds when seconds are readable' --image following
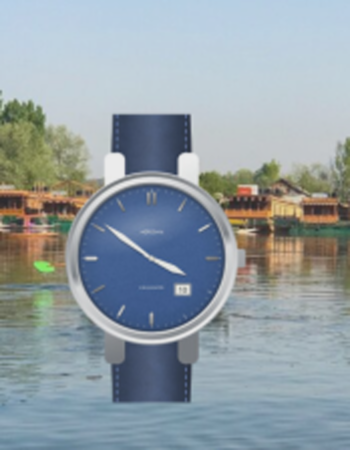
3,51
